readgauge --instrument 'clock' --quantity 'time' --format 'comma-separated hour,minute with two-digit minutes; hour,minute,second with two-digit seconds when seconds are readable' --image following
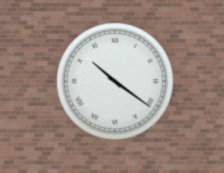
10,21
